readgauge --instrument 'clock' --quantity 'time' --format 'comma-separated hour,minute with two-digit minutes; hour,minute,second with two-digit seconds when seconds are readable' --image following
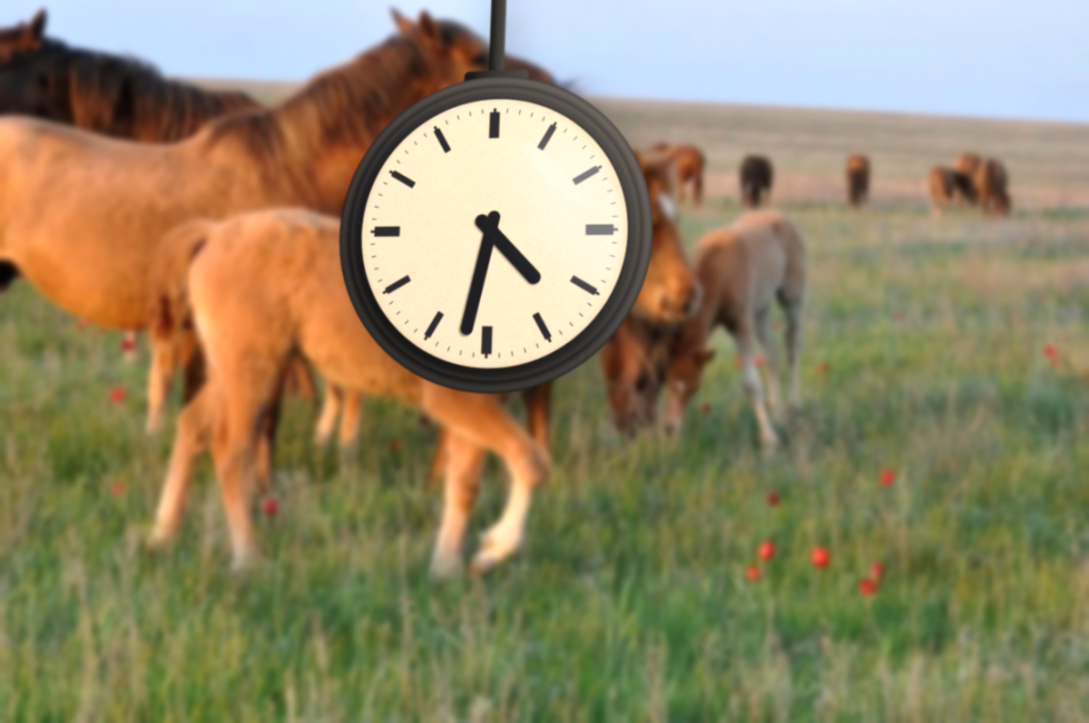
4,32
